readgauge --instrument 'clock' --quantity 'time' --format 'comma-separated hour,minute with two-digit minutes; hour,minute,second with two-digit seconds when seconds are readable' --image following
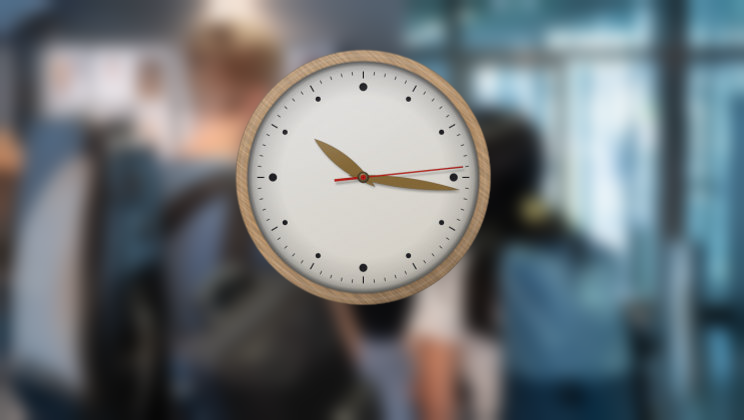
10,16,14
